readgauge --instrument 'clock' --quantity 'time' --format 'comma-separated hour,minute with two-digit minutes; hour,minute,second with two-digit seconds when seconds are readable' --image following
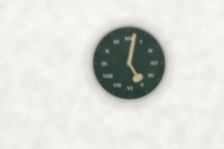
5,02
